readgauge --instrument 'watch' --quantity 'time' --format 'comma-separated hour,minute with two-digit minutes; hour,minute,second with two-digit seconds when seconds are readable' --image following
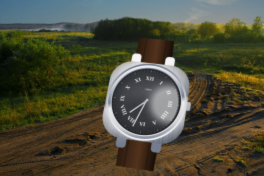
7,33
